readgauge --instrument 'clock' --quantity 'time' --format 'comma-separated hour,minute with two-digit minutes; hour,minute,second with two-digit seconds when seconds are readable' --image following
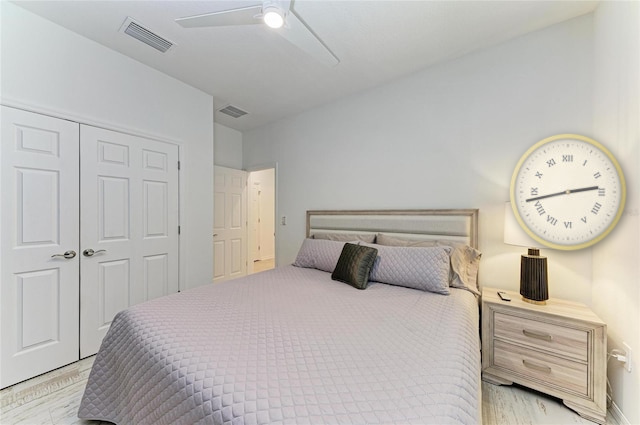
2,43
